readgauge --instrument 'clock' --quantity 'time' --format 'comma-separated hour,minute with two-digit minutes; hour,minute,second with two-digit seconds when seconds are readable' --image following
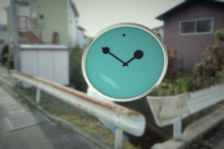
1,52
